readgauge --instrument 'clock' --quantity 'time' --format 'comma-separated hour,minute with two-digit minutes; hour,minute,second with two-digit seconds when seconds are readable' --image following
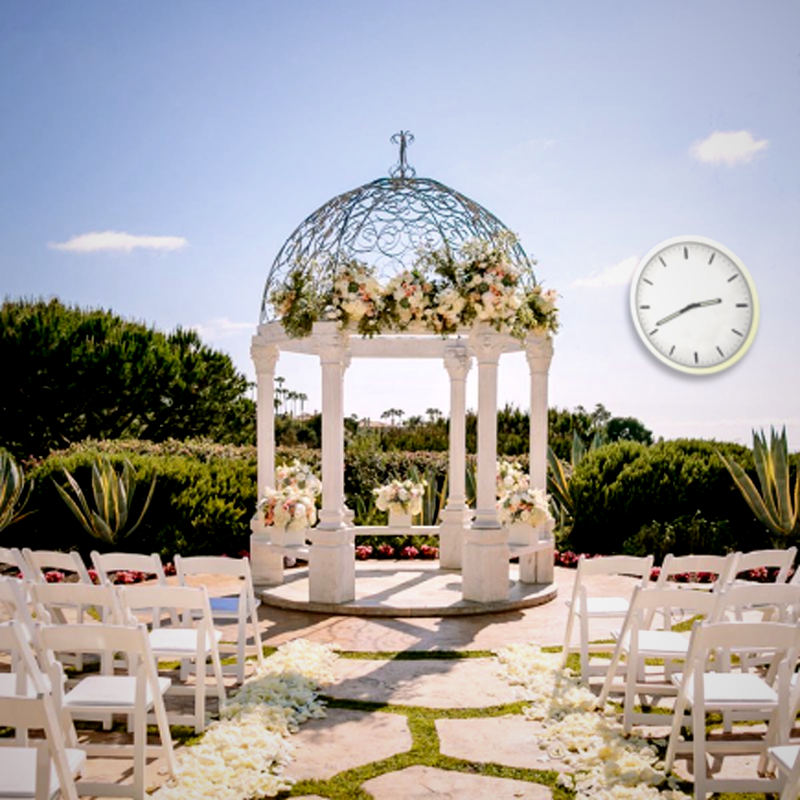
2,41
